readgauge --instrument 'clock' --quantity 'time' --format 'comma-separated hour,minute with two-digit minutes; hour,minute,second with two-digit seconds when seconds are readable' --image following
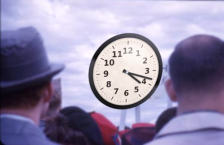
4,18
